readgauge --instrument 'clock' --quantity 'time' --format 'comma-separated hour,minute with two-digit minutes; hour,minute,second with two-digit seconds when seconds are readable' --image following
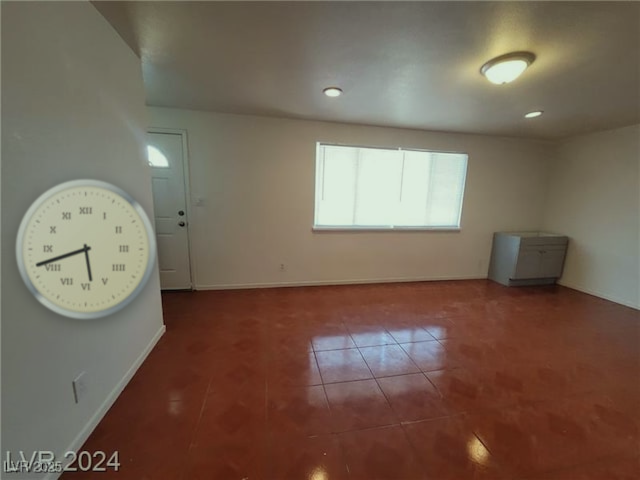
5,42
